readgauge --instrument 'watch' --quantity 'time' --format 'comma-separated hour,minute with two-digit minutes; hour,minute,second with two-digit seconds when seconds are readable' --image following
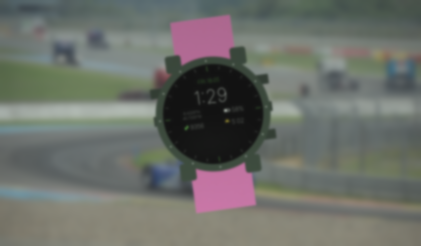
1,29
